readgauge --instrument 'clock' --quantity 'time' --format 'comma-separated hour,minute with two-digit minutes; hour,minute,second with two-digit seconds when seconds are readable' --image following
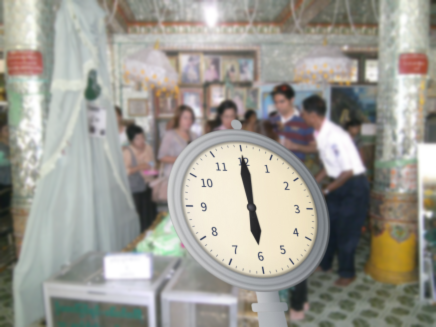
6,00
